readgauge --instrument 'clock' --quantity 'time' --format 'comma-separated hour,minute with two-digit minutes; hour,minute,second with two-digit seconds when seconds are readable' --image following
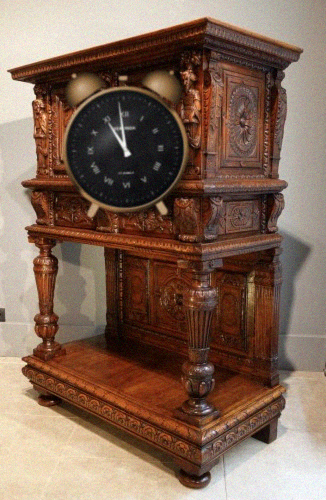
10,59
